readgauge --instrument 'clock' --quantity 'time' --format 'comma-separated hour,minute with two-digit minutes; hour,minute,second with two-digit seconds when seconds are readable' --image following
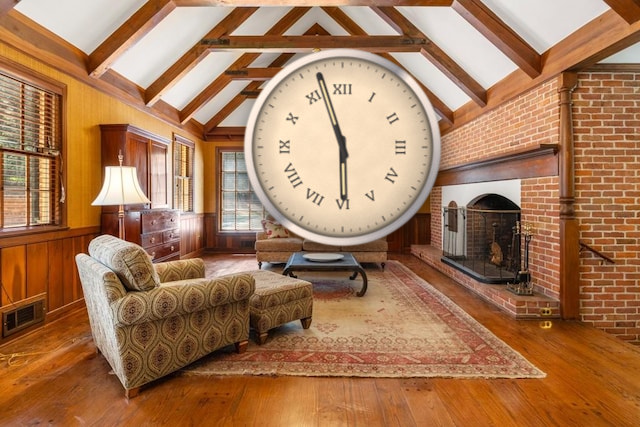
5,57
